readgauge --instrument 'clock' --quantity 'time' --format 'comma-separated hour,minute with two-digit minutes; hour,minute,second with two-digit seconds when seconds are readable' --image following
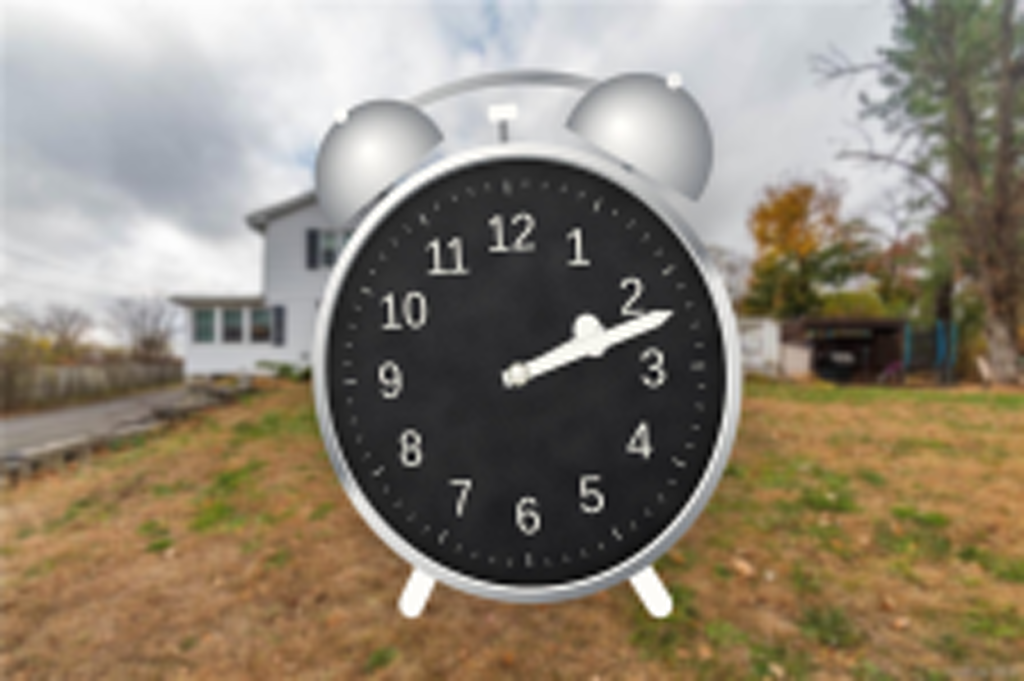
2,12
